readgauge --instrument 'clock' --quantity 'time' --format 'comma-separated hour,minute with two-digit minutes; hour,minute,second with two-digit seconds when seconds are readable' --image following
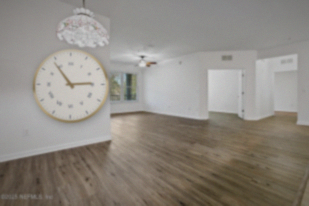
2,54
